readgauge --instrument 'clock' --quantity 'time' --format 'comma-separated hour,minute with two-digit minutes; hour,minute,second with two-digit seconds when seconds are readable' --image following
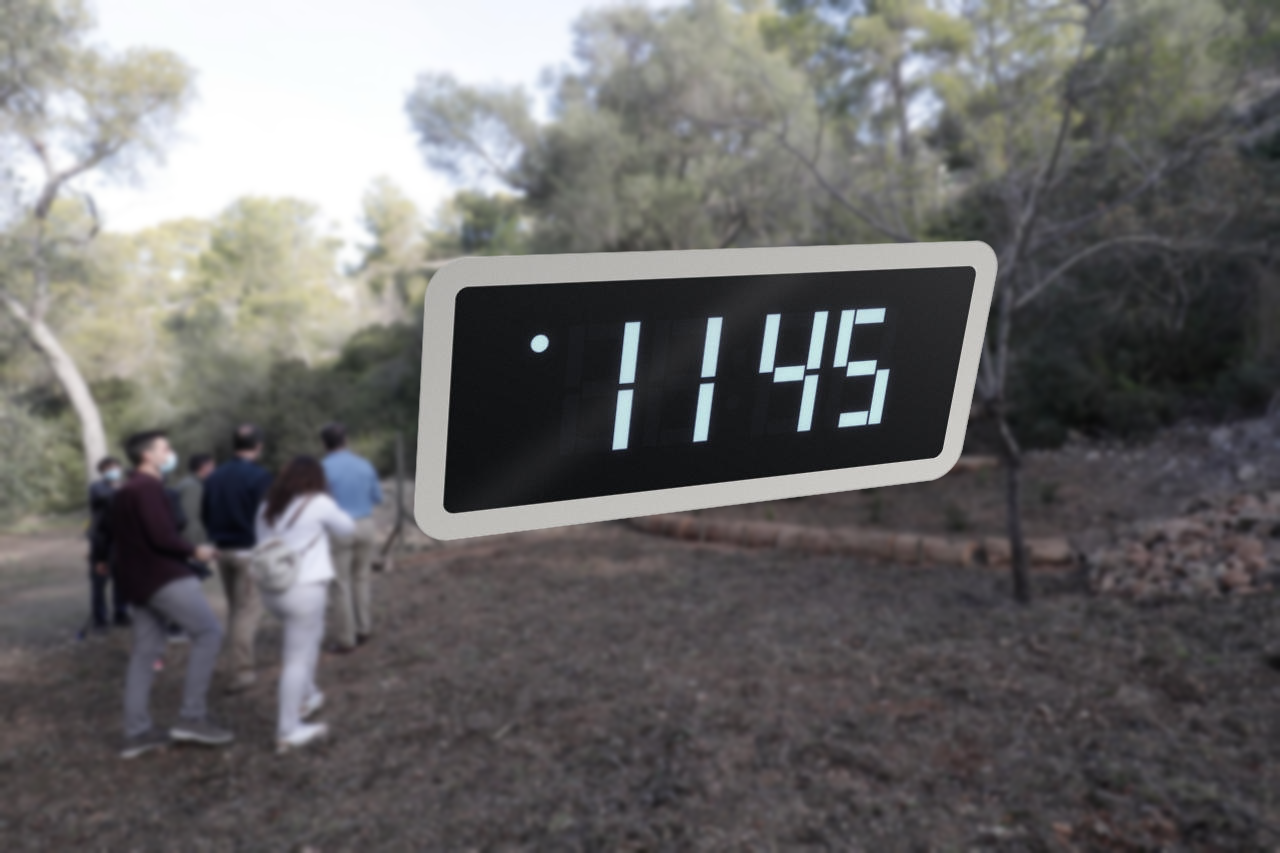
11,45
